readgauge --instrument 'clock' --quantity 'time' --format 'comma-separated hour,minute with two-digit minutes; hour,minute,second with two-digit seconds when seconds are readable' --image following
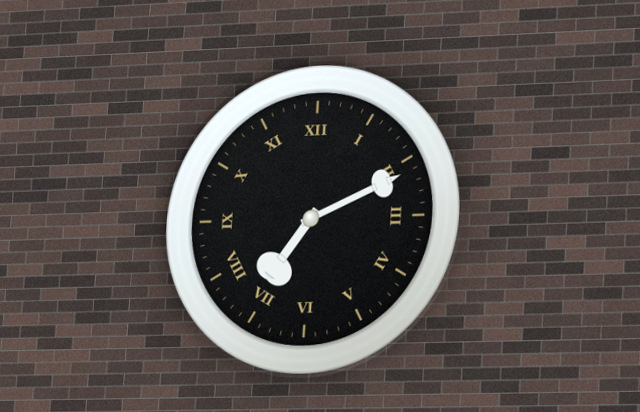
7,11
